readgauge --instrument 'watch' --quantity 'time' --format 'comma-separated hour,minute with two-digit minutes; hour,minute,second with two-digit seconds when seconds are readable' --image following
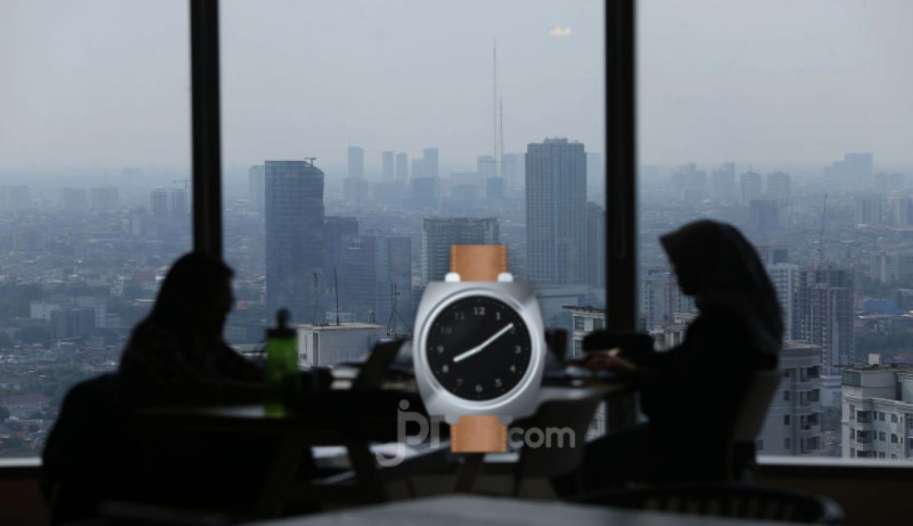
8,09
